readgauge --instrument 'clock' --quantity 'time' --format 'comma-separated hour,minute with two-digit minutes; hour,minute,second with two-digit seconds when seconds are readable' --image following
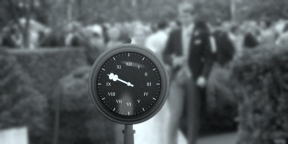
9,49
